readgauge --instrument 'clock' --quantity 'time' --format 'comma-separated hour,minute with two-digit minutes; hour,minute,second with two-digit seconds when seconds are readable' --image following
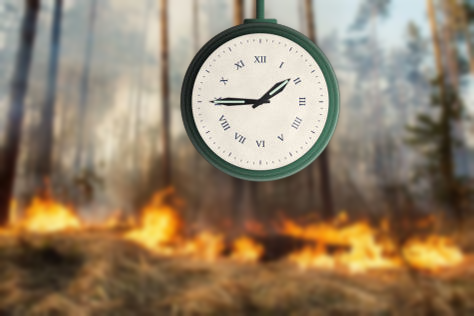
1,45
